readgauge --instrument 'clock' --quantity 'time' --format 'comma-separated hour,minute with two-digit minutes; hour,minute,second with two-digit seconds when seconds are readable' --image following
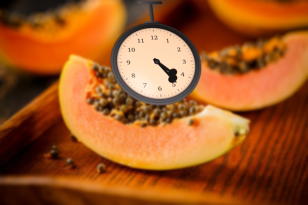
4,24
